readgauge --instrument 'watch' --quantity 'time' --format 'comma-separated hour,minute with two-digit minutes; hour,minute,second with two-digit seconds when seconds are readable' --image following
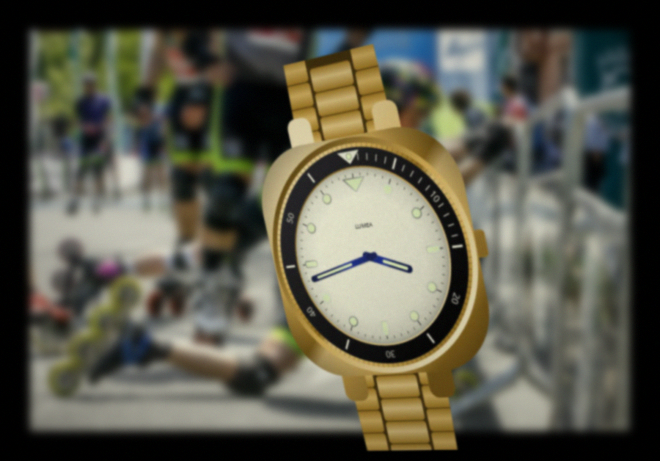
3,43
